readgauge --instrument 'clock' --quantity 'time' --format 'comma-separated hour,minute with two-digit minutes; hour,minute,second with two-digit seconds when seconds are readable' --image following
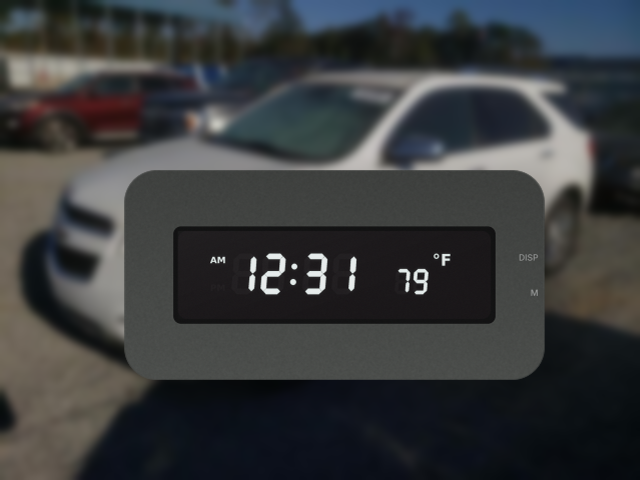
12,31
